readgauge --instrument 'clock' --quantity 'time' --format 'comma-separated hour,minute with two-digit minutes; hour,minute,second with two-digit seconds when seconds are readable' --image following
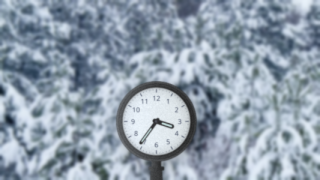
3,36
